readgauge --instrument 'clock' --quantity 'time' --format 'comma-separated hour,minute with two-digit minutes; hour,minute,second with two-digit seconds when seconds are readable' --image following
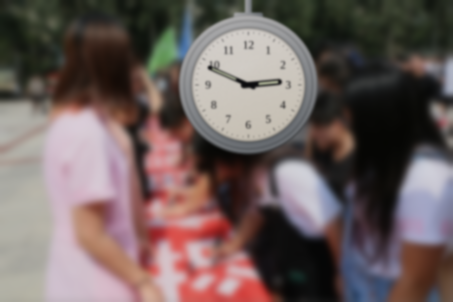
2,49
